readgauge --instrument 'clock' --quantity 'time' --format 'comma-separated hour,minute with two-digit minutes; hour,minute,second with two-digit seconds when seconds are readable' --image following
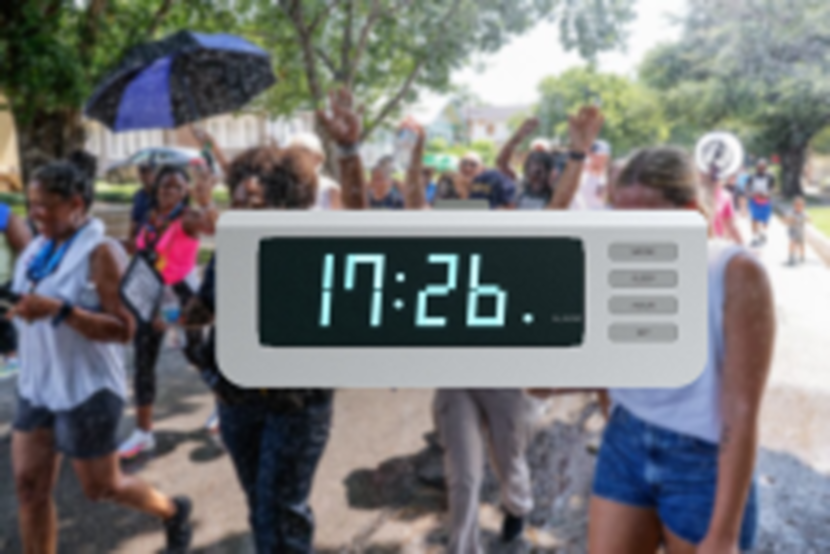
17,26
